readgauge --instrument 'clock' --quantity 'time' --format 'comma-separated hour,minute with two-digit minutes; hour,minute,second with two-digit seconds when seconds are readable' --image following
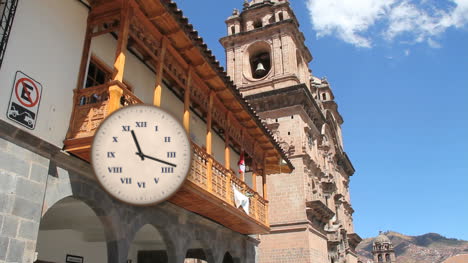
11,18
